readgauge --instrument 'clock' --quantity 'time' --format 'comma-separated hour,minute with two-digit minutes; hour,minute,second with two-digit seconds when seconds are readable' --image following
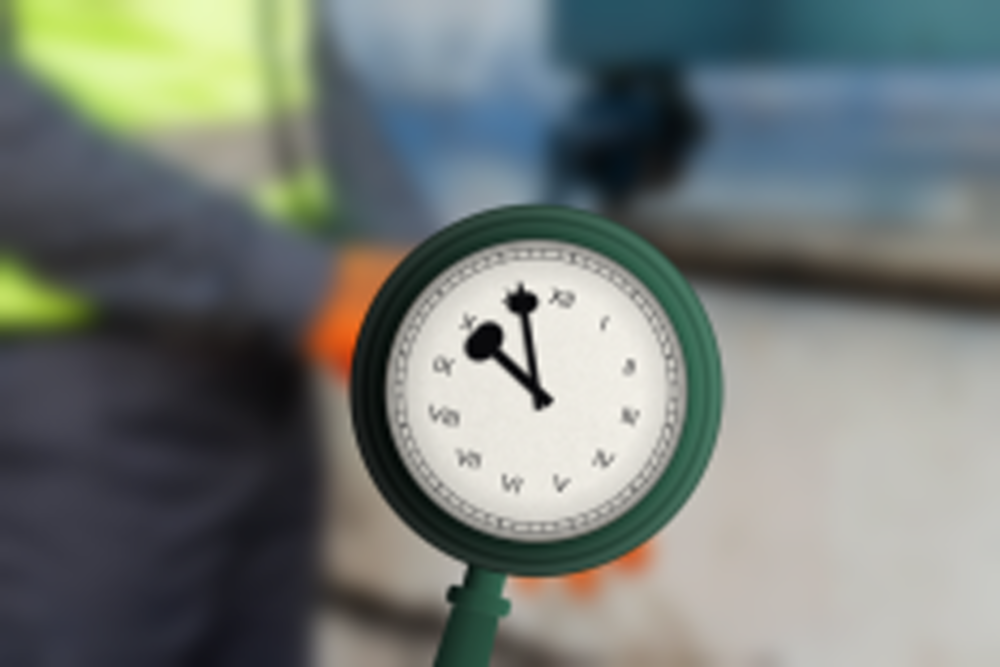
9,56
